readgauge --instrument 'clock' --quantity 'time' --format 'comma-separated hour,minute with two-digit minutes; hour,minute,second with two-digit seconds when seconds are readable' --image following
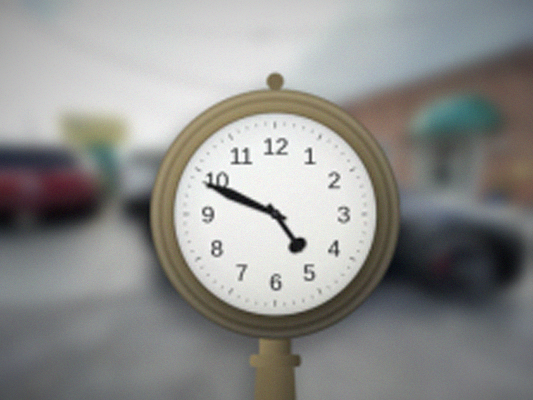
4,49
